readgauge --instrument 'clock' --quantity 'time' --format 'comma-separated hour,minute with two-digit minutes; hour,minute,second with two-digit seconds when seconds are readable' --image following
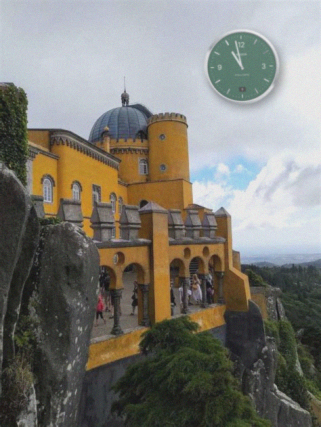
10,58
